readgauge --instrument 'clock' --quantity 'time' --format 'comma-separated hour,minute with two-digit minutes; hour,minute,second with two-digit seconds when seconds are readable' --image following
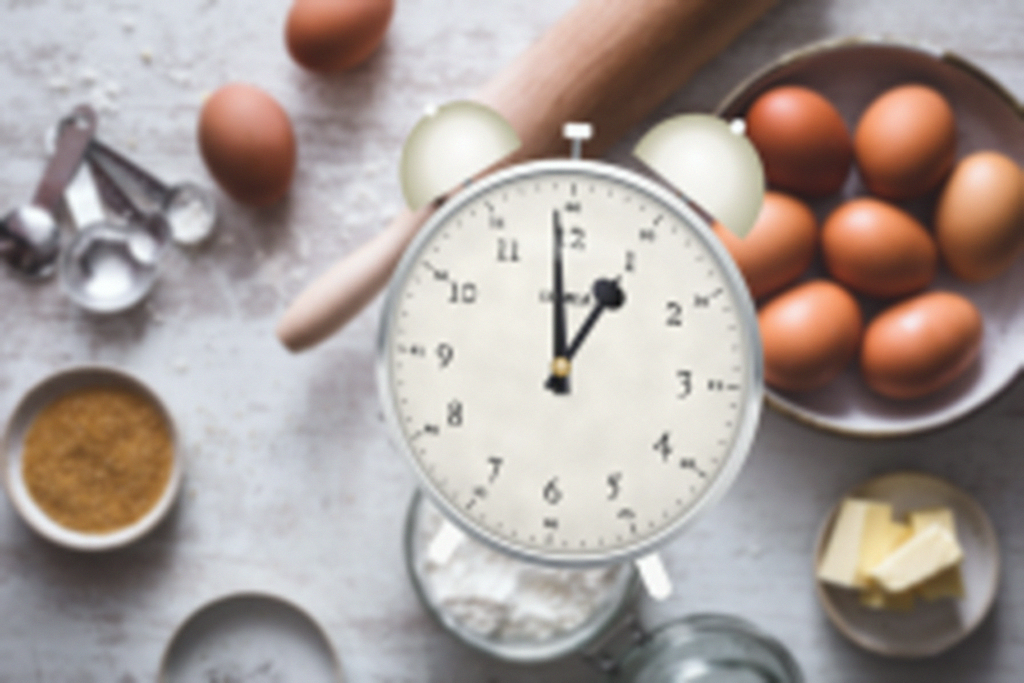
12,59
